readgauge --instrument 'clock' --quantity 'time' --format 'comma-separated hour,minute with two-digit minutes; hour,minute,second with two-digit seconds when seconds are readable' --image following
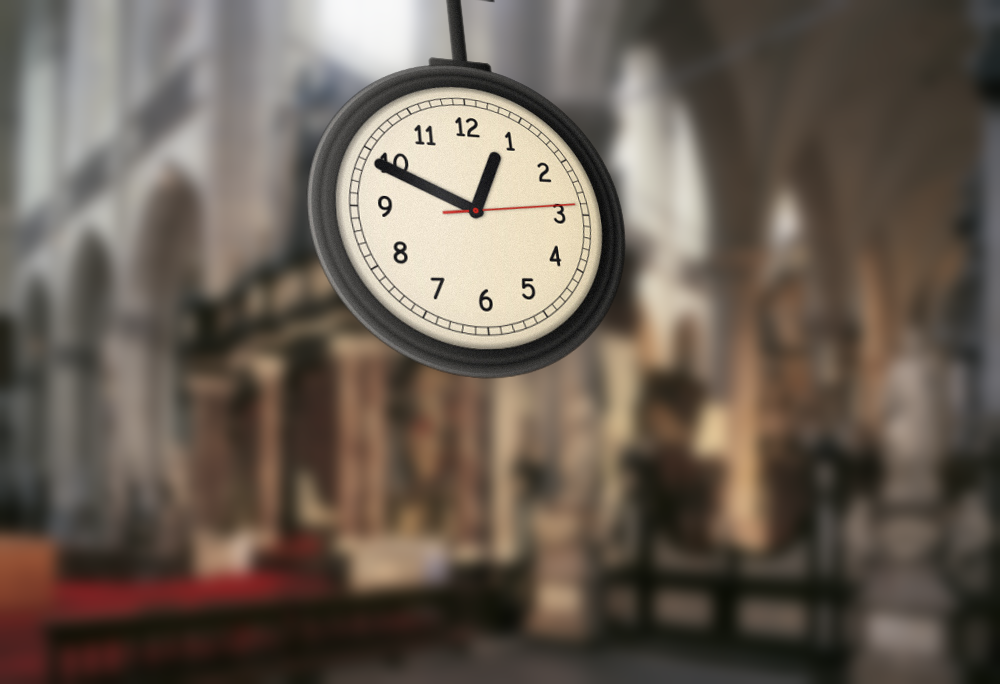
12,49,14
